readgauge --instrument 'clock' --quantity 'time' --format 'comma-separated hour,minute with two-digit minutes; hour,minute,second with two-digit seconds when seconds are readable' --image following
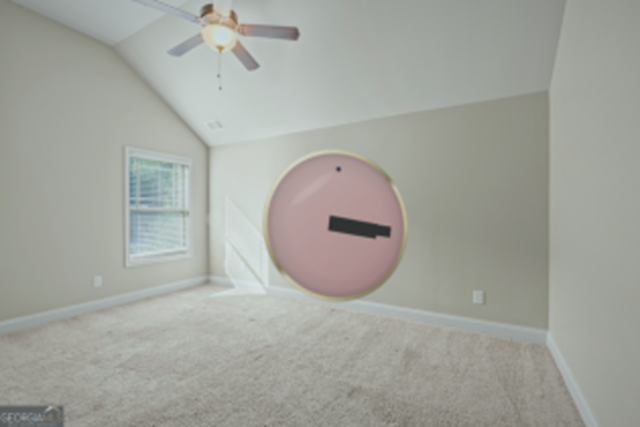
3,16
